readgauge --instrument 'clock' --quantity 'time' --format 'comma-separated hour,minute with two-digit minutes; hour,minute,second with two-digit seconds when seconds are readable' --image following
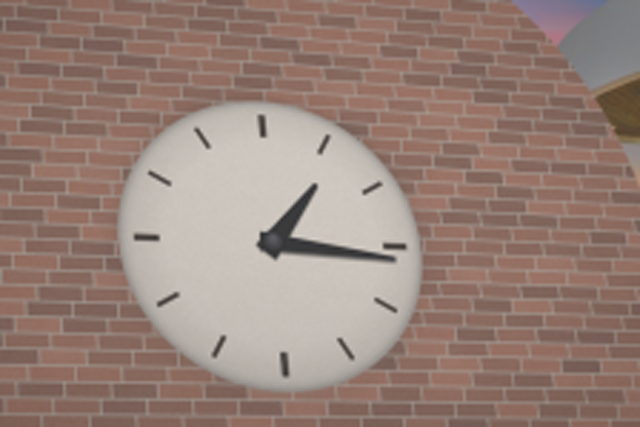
1,16
